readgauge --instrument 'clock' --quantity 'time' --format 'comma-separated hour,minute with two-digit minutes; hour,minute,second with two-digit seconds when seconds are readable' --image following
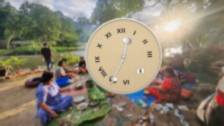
12,35
